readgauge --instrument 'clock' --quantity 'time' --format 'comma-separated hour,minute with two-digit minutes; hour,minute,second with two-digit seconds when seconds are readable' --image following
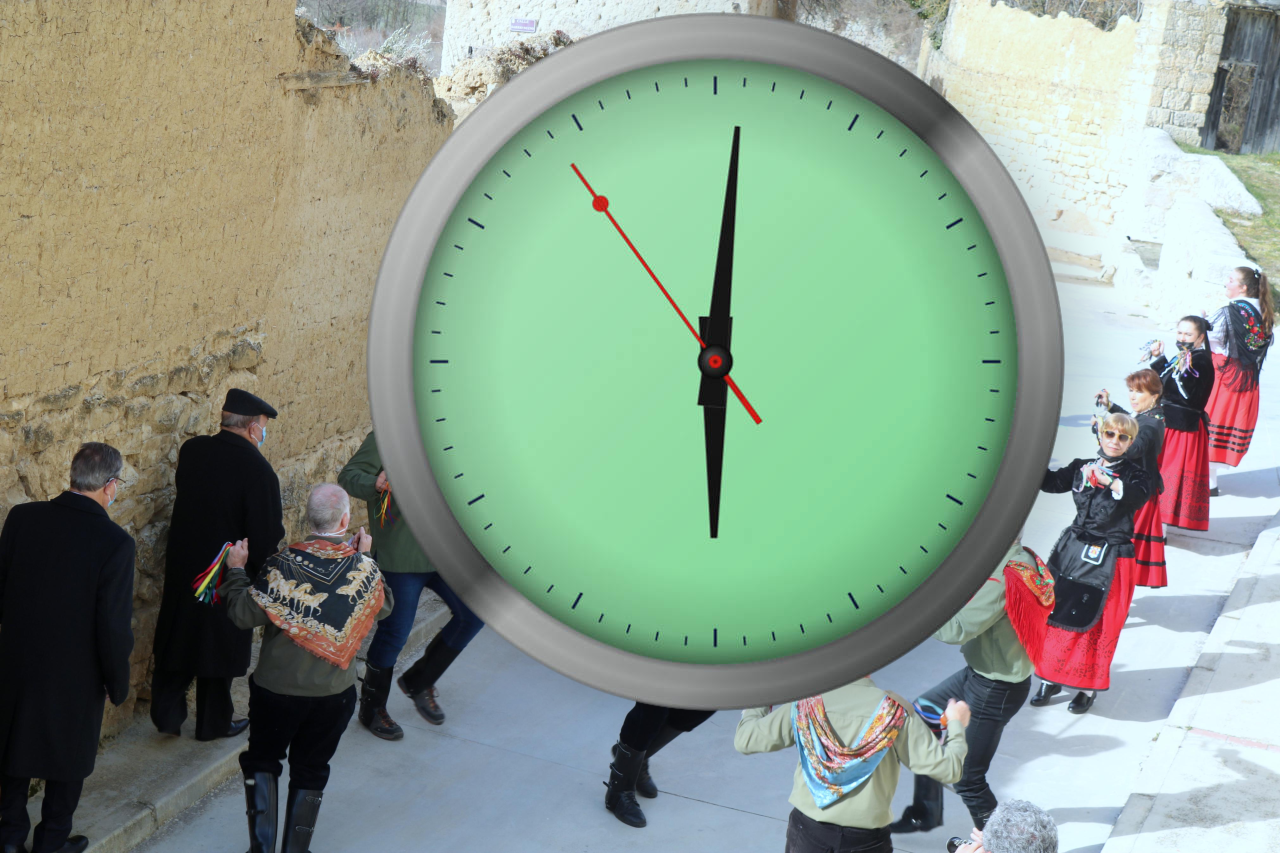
6,00,54
